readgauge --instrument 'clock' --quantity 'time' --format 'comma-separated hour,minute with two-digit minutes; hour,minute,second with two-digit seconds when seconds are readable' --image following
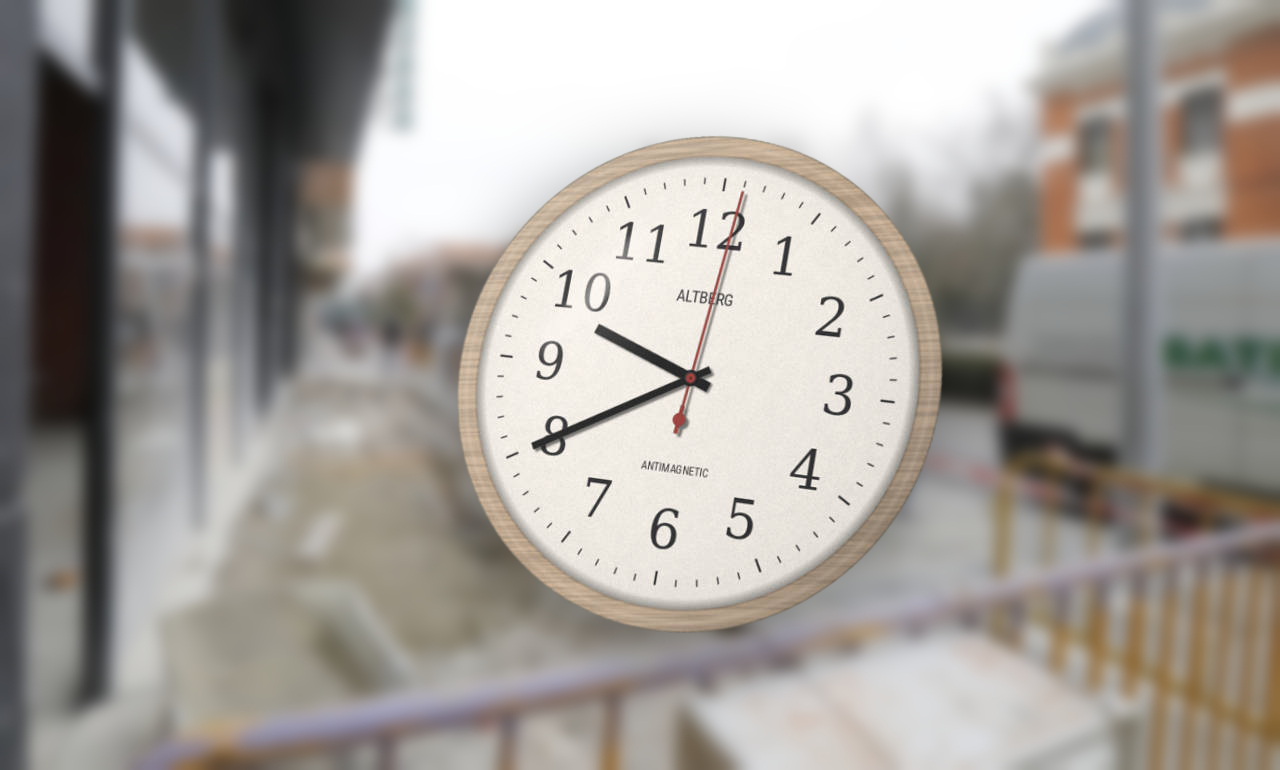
9,40,01
